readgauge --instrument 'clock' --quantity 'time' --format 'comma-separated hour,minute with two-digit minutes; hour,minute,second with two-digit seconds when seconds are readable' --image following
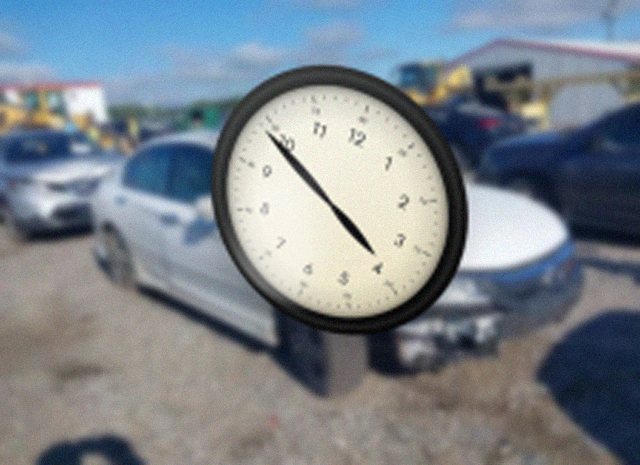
3,49
